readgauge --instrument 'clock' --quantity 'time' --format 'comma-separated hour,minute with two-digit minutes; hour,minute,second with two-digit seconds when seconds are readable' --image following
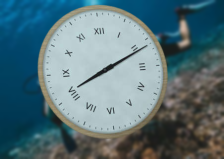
8,11
